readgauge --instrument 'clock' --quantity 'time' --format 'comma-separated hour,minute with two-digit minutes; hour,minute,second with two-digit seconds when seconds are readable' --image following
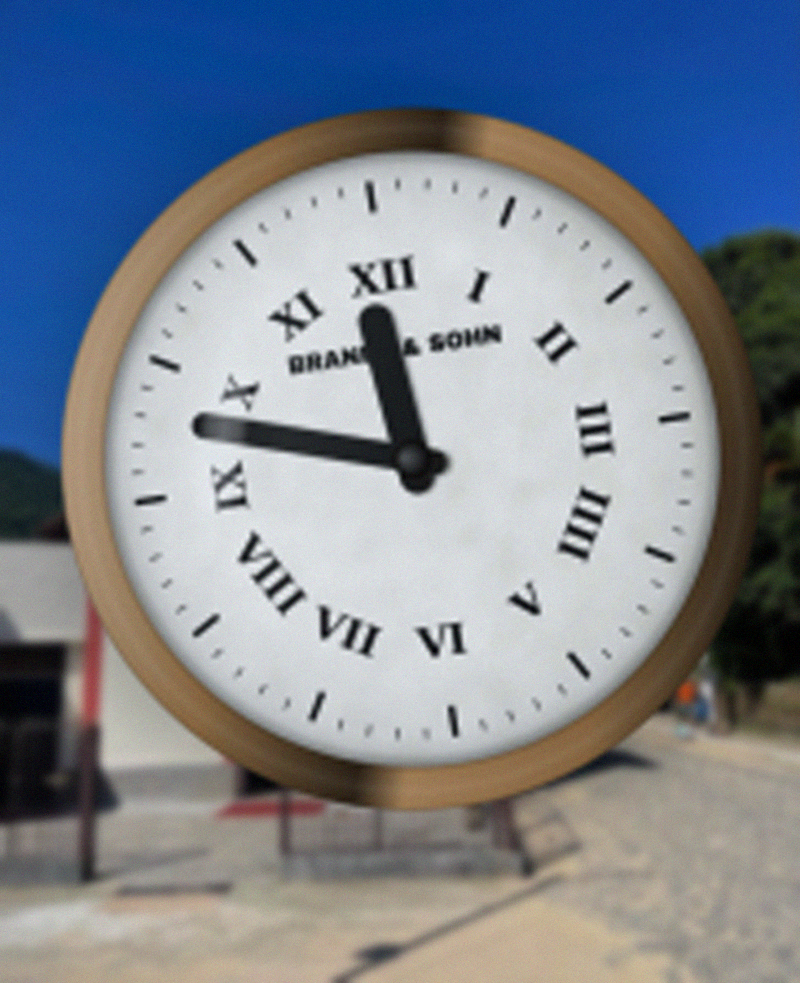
11,48
